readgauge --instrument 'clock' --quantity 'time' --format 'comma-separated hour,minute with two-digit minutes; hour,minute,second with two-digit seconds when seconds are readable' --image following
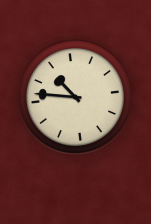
10,47
